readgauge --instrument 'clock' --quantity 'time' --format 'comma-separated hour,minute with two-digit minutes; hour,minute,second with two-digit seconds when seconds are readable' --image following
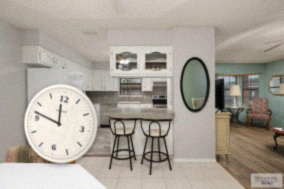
11,47
